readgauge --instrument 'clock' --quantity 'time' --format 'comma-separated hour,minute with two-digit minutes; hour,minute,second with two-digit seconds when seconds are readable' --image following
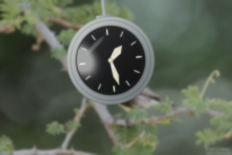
1,28
